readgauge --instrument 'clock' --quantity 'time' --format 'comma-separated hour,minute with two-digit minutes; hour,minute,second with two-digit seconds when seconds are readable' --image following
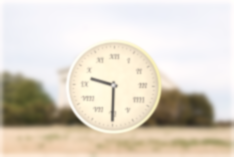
9,30
